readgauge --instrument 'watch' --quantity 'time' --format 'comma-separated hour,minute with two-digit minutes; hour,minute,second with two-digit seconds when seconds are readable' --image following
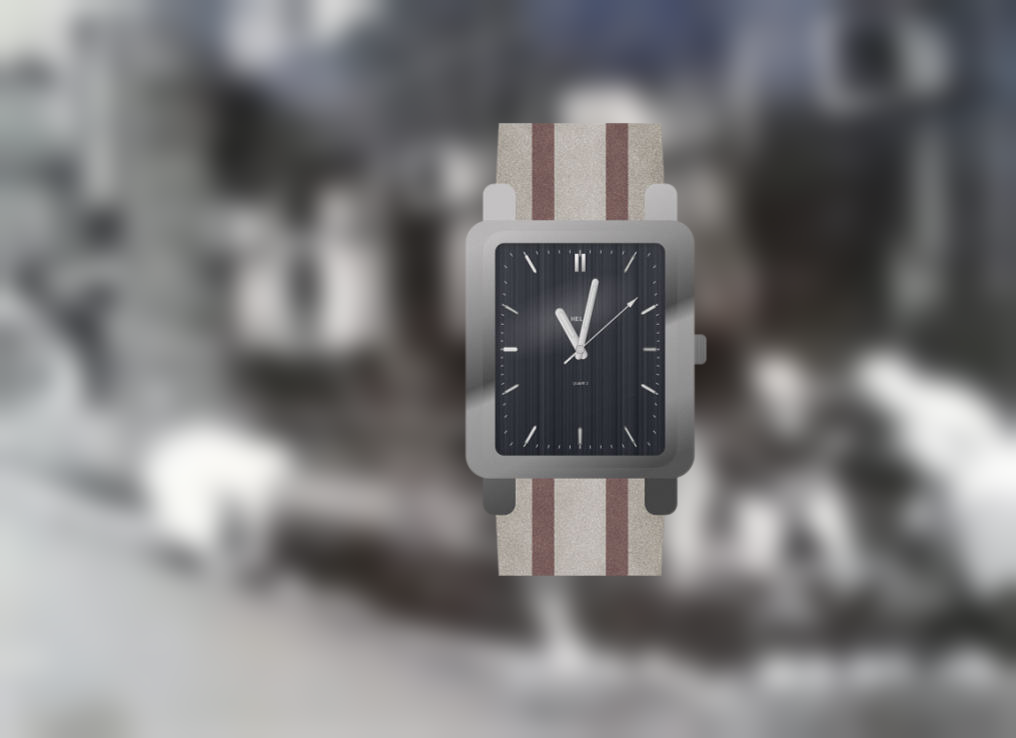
11,02,08
